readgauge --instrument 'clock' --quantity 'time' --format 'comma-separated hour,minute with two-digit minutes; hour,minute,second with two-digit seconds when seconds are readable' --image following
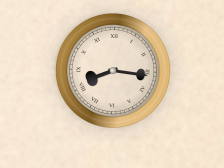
8,16
